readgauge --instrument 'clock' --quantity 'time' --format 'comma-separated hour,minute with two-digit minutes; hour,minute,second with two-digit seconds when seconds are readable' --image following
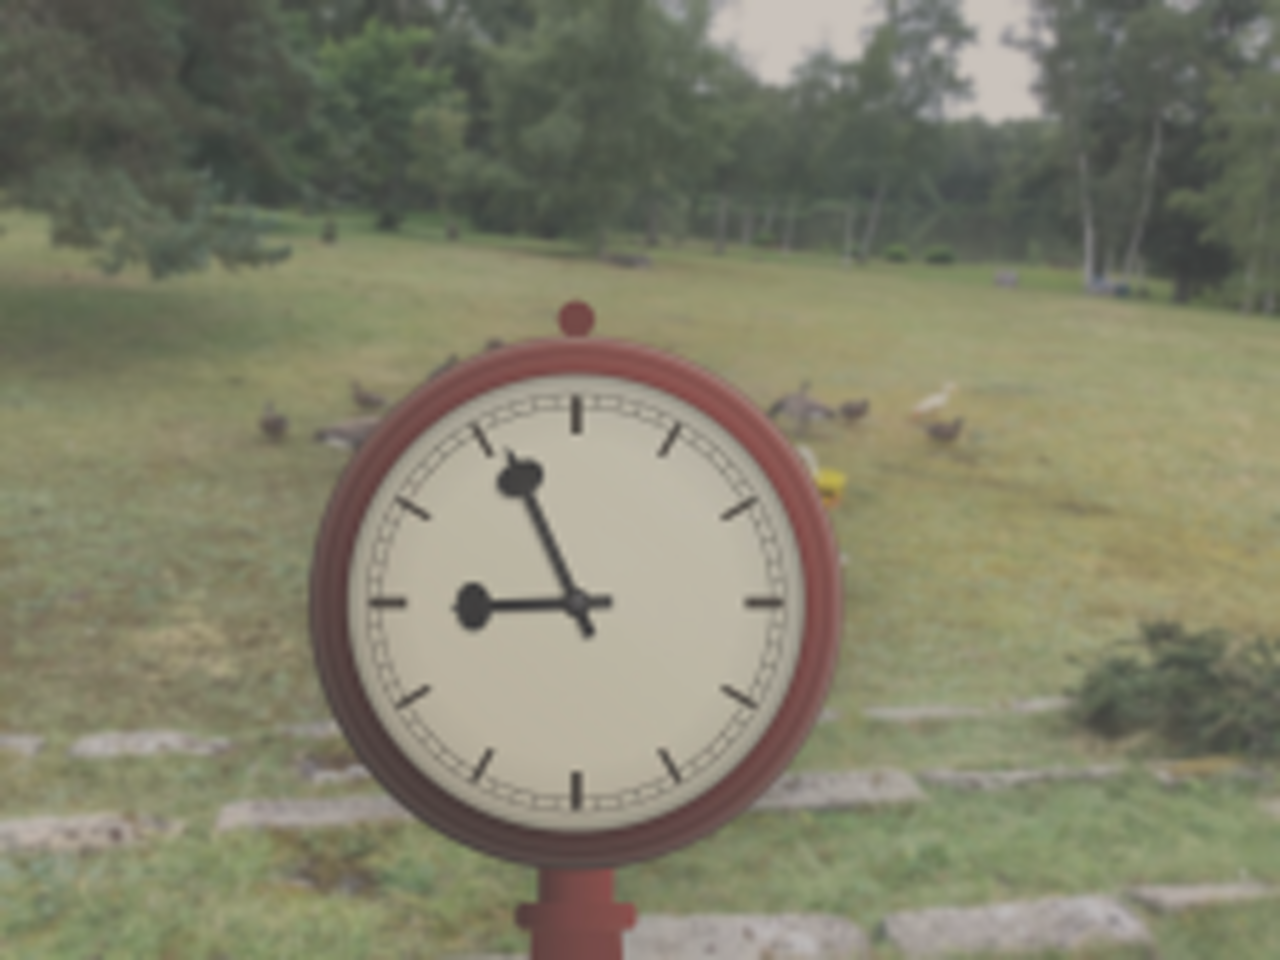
8,56
